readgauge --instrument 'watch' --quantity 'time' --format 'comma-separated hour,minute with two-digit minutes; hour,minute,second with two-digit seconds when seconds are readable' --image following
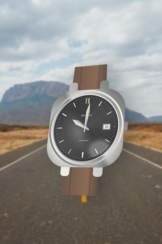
10,01
